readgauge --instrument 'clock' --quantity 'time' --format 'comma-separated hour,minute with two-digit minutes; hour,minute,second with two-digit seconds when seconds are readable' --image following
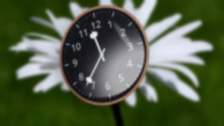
11,37
